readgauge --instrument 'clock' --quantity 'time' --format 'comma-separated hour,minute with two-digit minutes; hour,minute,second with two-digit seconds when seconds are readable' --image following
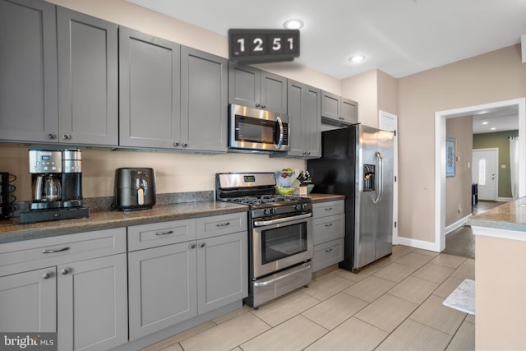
12,51
